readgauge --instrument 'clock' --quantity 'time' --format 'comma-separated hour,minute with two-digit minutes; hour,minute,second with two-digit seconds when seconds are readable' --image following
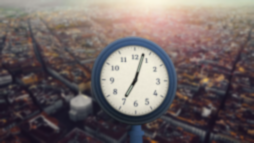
7,03
